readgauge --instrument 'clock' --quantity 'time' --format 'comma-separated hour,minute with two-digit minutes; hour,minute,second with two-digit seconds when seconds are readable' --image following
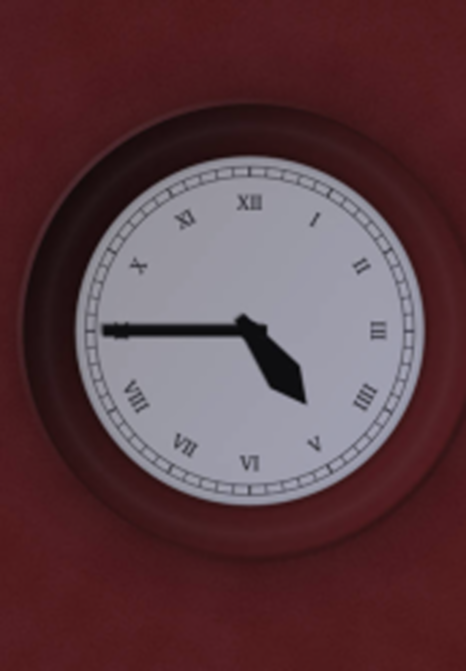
4,45
